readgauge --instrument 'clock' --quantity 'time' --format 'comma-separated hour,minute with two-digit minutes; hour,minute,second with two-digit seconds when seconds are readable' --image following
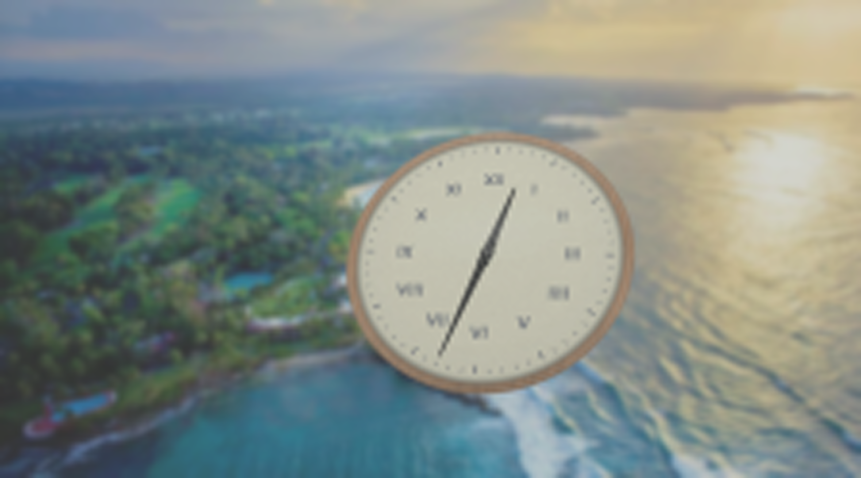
12,33
